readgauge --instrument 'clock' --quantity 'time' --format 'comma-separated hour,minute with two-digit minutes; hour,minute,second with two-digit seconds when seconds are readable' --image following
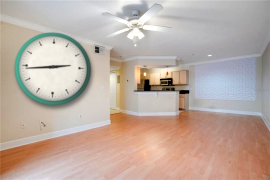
2,44
